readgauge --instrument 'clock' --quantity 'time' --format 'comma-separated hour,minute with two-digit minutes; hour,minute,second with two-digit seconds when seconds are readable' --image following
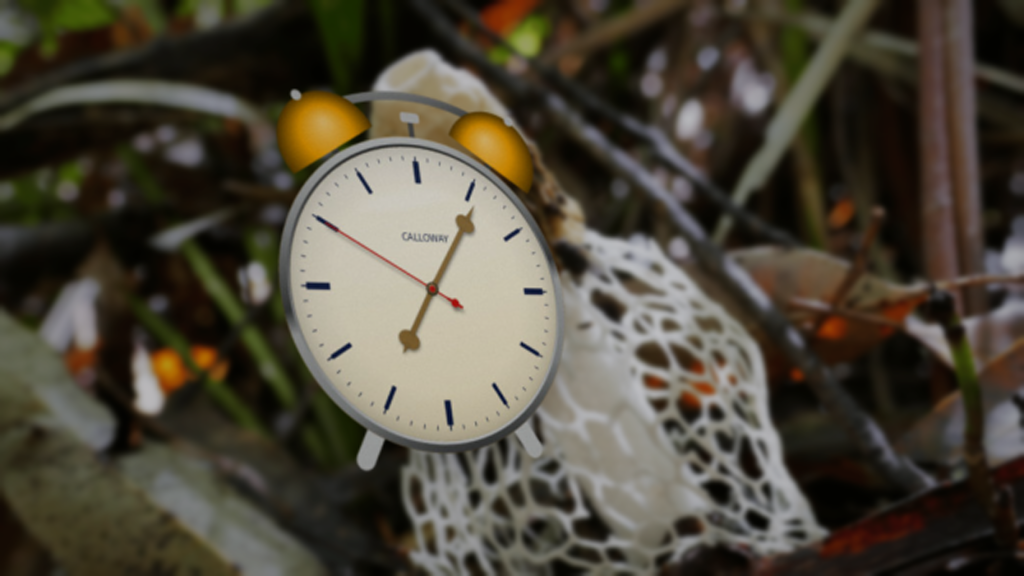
7,05,50
